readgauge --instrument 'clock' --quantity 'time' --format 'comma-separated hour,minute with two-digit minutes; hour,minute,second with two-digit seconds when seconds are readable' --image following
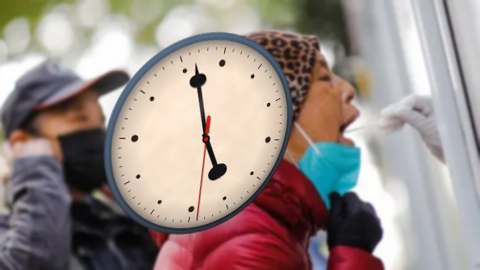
4,56,29
